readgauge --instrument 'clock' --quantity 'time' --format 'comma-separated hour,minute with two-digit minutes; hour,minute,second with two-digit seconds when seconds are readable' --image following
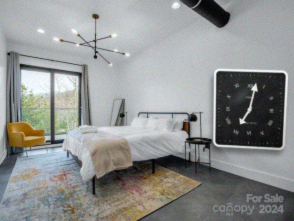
7,02
